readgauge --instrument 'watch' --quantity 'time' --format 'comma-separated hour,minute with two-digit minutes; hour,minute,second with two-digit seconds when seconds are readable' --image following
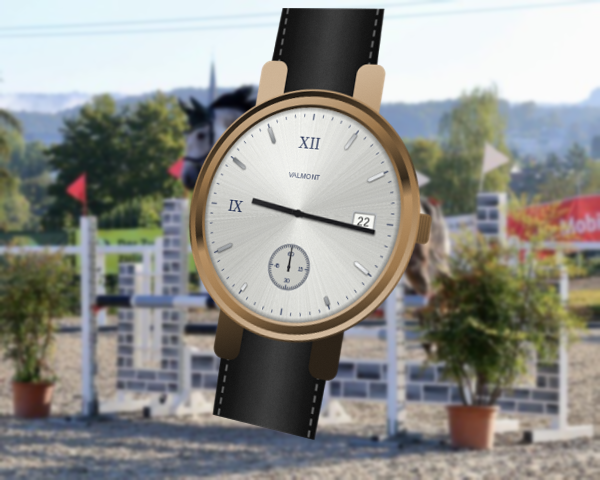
9,16
